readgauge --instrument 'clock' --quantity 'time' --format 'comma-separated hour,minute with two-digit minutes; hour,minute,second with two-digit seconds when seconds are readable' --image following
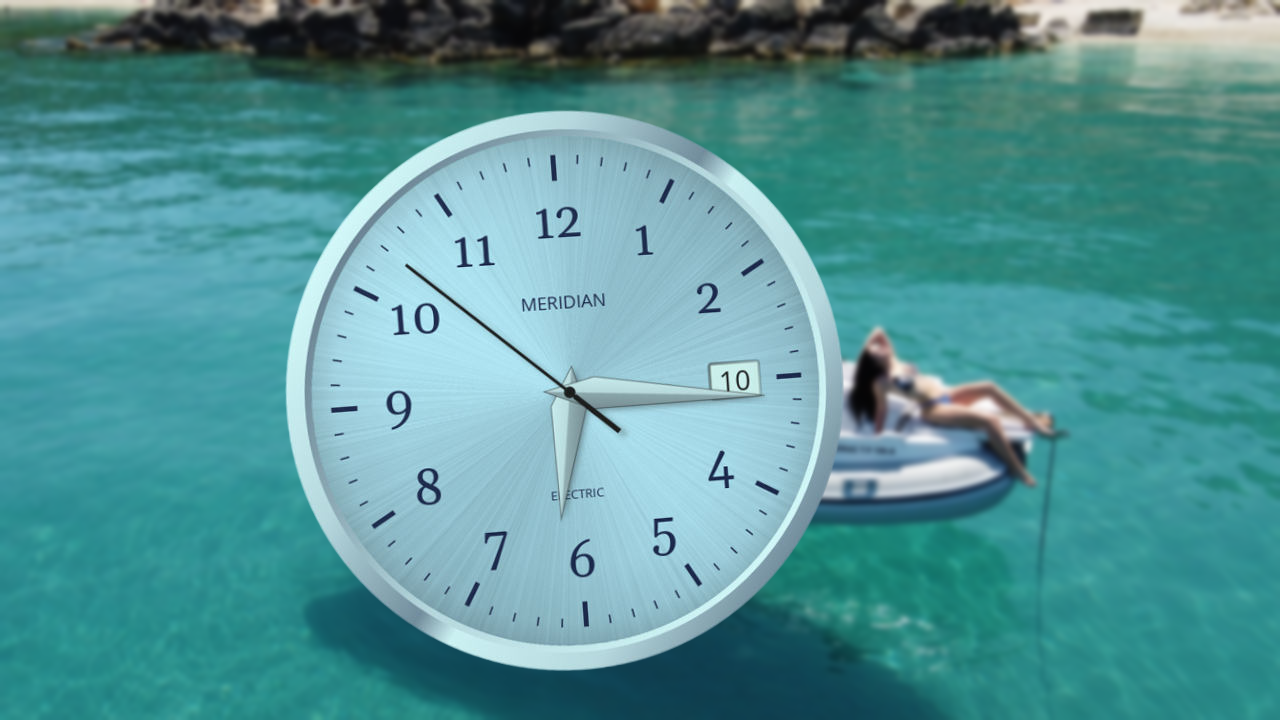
6,15,52
